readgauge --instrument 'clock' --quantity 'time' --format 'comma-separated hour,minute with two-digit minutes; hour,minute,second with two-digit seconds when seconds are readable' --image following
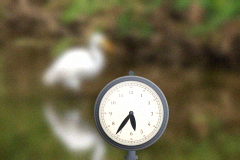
5,36
